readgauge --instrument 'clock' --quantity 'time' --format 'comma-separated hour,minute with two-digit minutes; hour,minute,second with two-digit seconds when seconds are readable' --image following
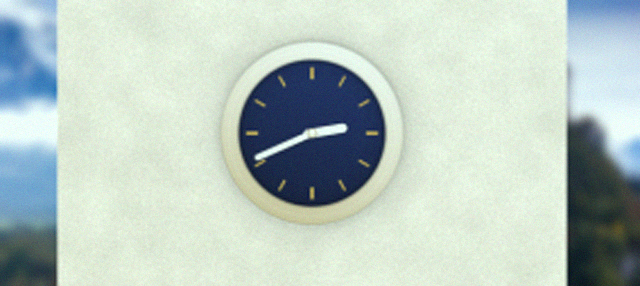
2,41
